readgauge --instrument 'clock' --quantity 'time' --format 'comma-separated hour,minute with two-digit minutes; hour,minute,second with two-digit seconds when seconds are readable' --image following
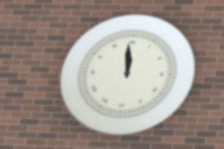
11,59
